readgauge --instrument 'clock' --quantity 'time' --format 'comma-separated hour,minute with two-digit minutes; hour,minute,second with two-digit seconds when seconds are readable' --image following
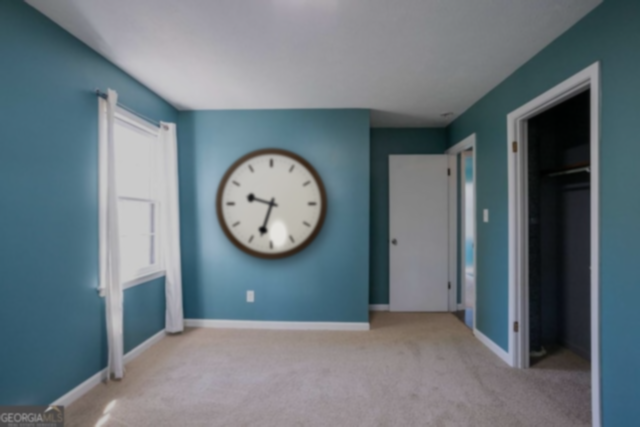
9,33
